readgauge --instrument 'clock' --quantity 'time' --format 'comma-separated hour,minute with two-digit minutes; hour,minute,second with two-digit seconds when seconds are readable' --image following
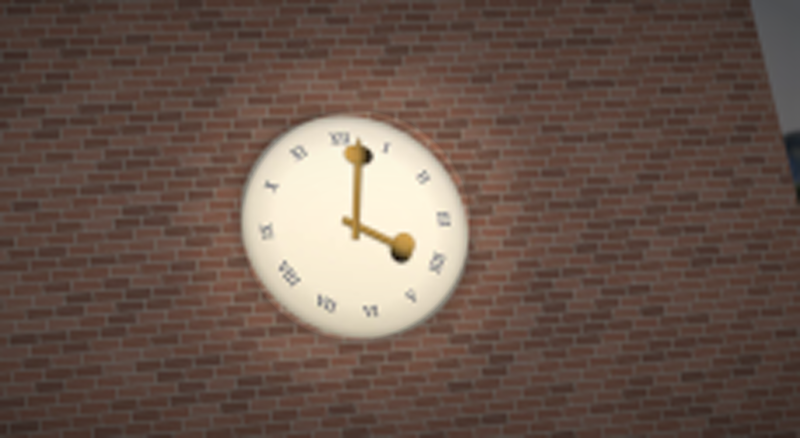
4,02
